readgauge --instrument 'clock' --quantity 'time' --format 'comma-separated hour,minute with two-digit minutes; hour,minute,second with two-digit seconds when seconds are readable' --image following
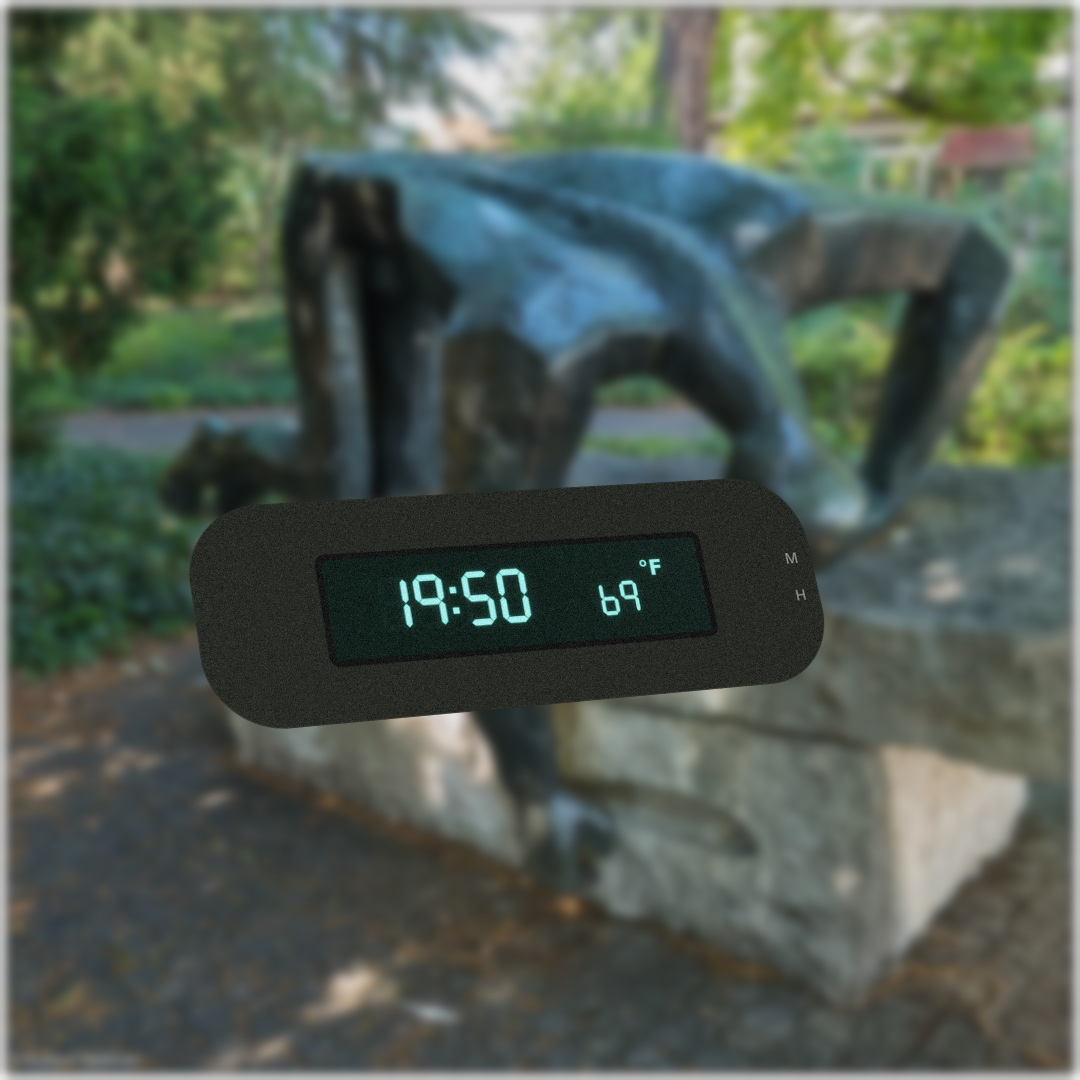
19,50
